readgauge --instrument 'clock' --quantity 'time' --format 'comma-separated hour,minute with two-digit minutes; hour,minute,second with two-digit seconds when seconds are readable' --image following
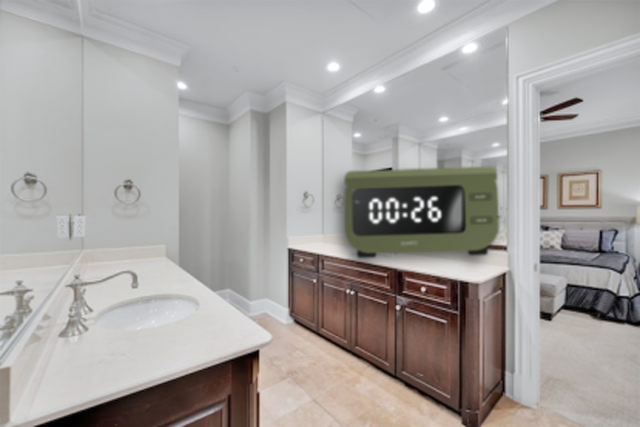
0,26
